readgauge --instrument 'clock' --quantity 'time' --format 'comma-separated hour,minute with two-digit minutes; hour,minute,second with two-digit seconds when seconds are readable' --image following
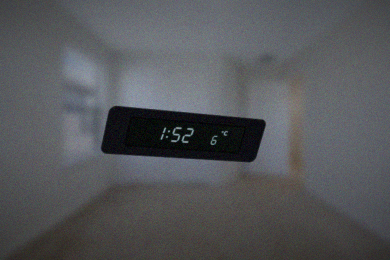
1,52
